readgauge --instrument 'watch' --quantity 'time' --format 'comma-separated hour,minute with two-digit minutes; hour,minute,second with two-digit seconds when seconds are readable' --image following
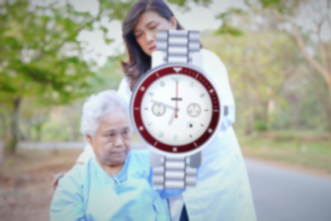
6,48
